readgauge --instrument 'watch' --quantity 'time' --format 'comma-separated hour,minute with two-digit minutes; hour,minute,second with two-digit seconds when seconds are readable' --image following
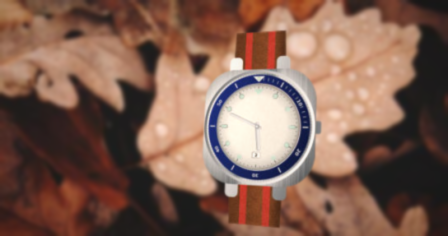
5,49
